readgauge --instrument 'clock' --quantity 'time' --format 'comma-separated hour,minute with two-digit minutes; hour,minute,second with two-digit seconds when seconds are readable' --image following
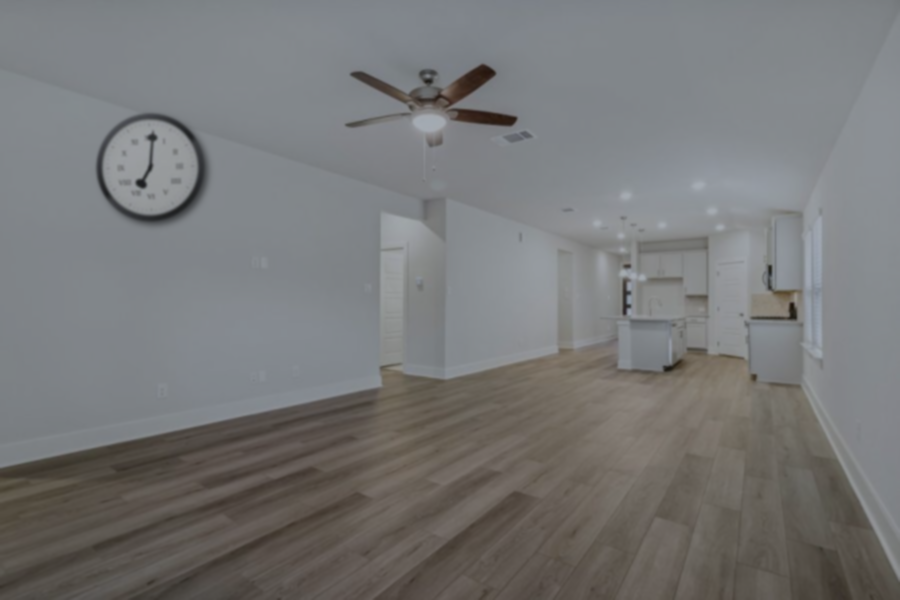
7,01
